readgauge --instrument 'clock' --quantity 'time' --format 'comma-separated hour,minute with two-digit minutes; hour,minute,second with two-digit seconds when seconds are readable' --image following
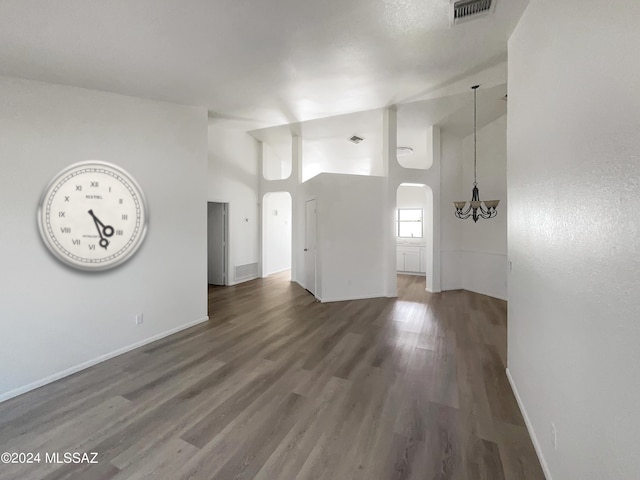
4,26
